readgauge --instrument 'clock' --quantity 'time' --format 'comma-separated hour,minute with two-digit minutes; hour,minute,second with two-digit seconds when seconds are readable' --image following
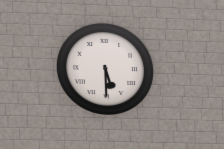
5,30
